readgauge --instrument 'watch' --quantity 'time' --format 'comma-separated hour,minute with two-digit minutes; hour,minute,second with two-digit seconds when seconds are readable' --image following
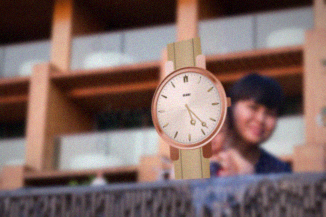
5,23
